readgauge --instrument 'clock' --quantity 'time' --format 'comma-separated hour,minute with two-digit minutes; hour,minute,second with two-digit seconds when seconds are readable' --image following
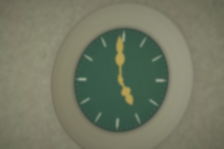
4,59
